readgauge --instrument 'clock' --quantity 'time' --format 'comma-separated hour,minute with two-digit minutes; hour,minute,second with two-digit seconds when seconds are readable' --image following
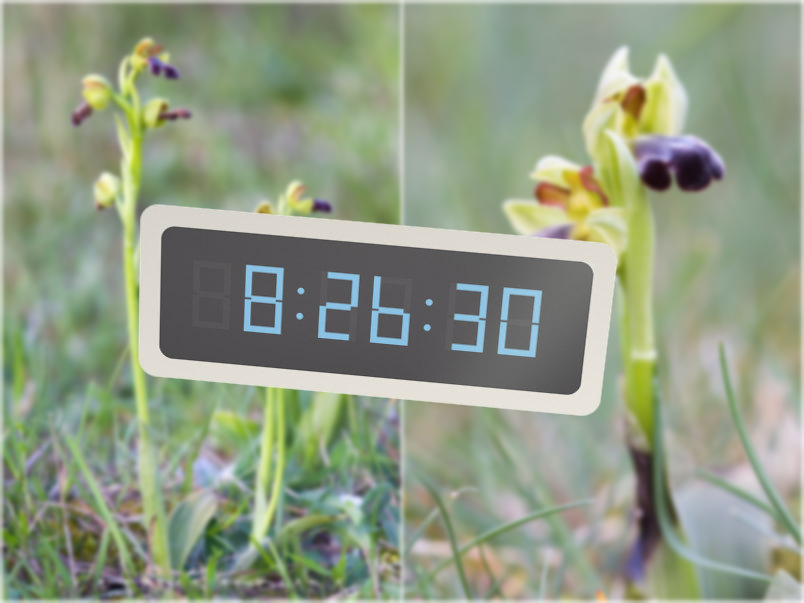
8,26,30
